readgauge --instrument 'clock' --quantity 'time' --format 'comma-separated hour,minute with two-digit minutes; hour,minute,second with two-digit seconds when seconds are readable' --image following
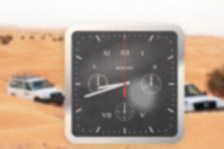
8,42
